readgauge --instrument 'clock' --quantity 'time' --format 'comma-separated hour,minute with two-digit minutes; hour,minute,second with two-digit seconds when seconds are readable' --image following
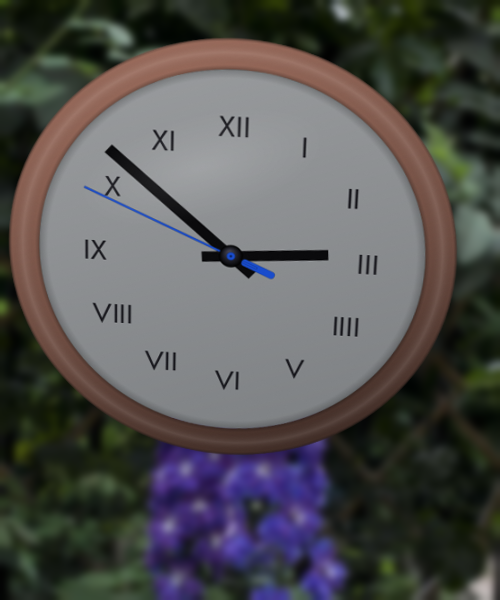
2,51,49
